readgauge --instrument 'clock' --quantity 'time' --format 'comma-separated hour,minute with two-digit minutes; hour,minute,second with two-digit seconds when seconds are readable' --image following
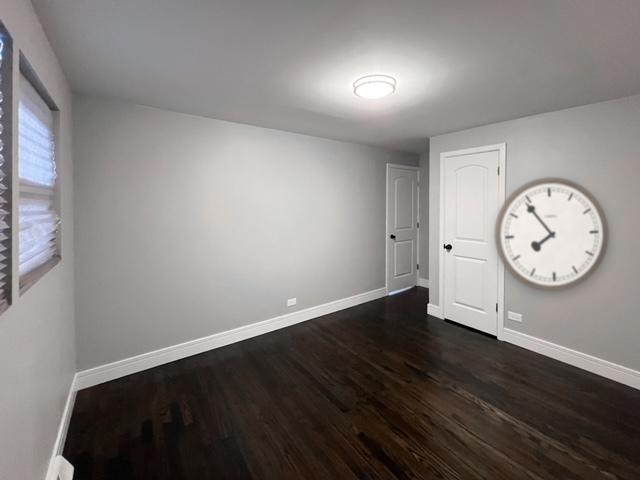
7,54
